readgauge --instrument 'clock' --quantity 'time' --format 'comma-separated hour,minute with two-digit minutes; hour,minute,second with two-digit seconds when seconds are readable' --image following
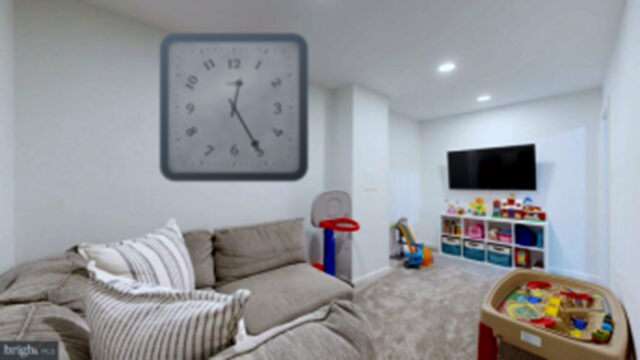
12,25
